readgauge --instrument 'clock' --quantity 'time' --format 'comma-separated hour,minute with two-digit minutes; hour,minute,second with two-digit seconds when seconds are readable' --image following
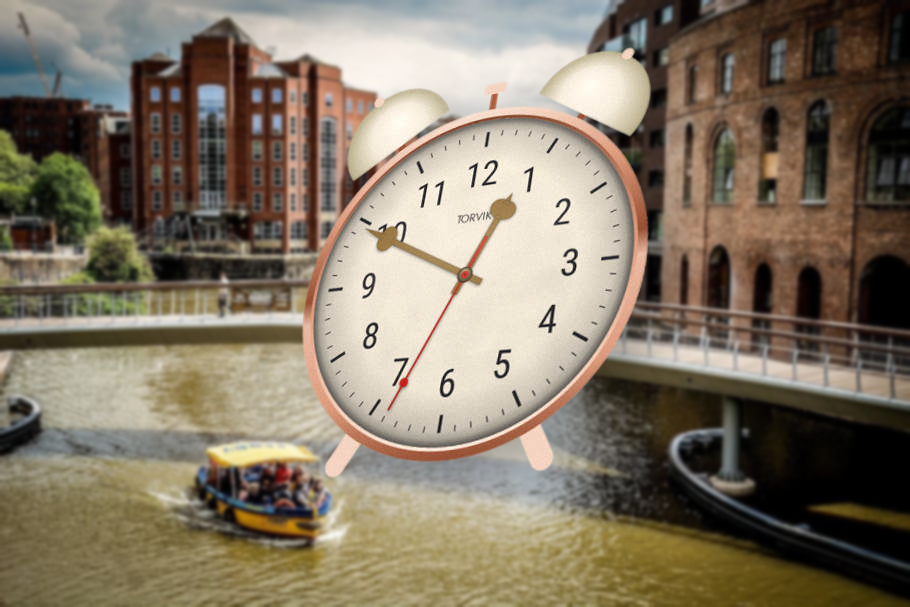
12,49,34
